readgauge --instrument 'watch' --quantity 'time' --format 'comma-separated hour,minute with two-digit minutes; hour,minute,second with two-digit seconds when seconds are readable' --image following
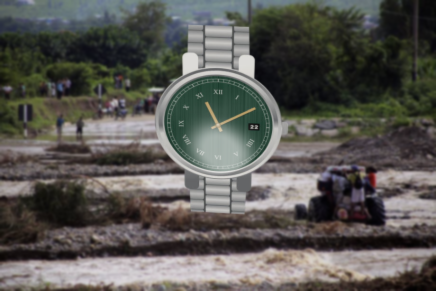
11,10
